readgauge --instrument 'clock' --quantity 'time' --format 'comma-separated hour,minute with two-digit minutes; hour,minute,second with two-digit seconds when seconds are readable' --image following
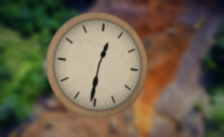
12,31
